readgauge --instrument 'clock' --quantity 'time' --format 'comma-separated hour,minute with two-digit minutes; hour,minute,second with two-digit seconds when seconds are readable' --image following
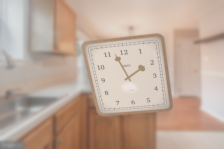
1,57
